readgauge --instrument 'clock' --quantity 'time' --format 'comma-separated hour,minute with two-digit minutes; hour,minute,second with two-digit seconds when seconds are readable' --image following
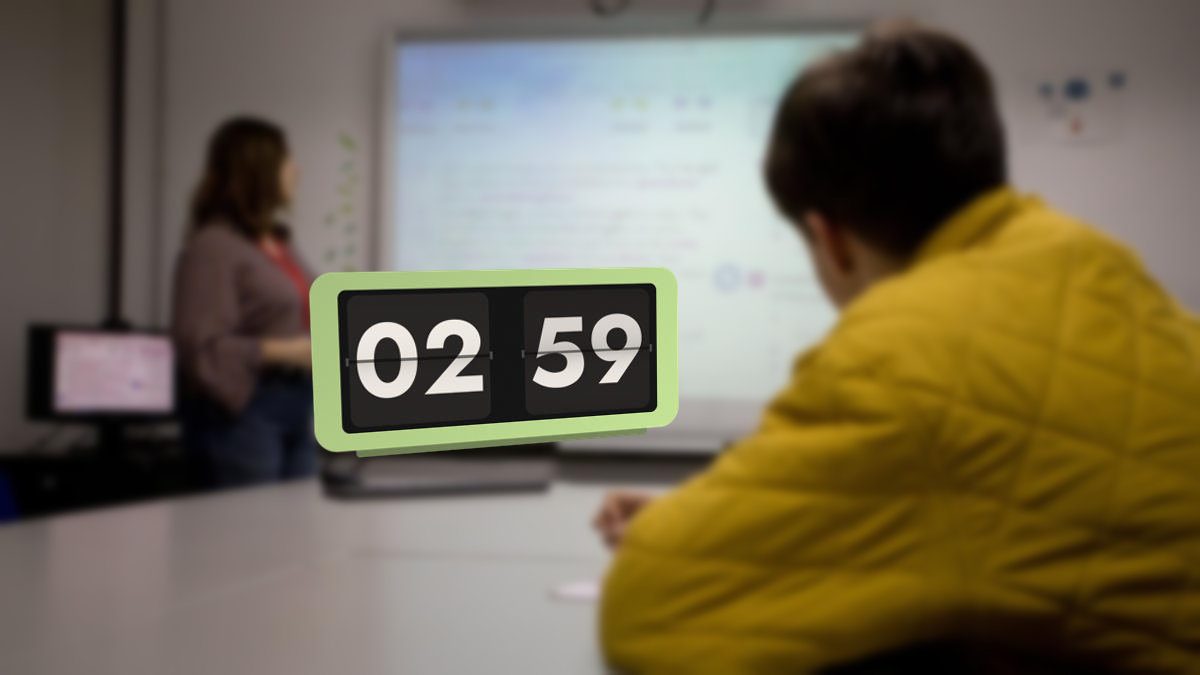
2,59
